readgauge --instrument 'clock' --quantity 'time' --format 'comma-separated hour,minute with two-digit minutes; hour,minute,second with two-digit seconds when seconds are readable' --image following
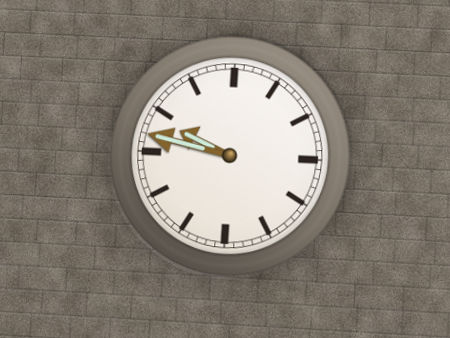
9,47
